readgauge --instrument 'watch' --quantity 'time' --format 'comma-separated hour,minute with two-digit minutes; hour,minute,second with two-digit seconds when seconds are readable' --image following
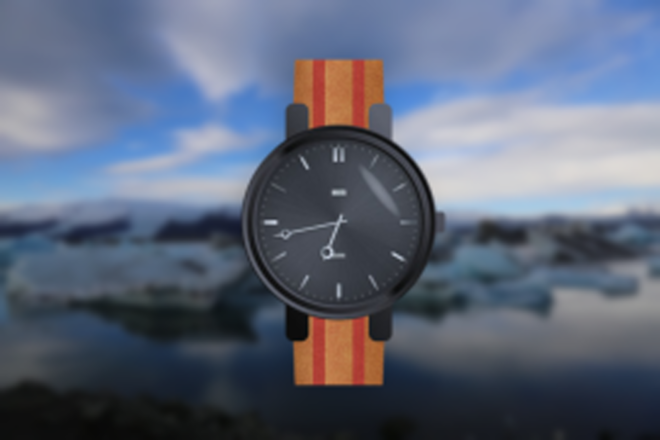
6,43
